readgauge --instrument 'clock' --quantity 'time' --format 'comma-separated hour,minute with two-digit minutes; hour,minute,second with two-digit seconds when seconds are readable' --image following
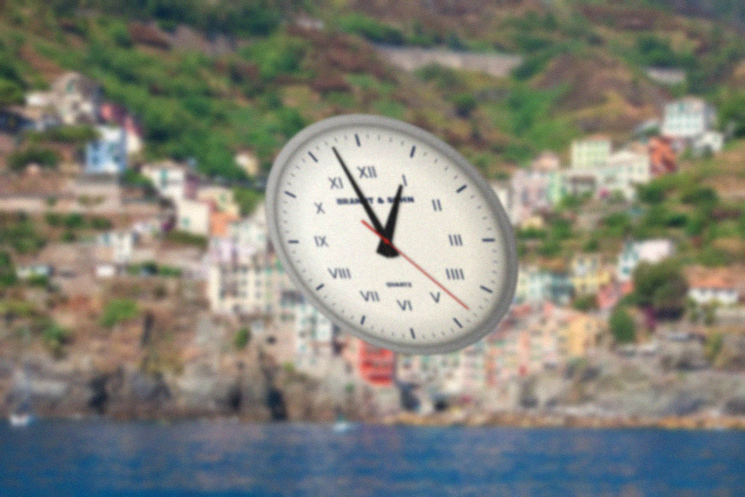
12,57,23
